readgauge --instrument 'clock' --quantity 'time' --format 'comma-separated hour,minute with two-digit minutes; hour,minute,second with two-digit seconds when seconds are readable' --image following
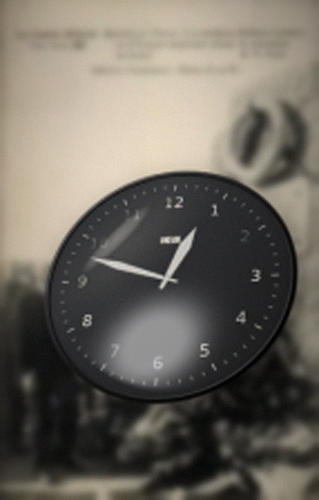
12,48
